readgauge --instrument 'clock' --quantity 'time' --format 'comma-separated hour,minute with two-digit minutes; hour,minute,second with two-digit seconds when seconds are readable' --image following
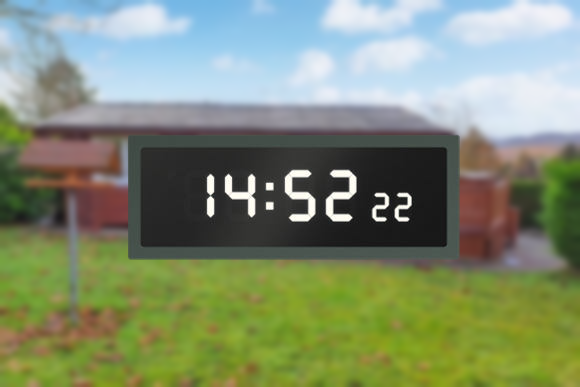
14,52,22
